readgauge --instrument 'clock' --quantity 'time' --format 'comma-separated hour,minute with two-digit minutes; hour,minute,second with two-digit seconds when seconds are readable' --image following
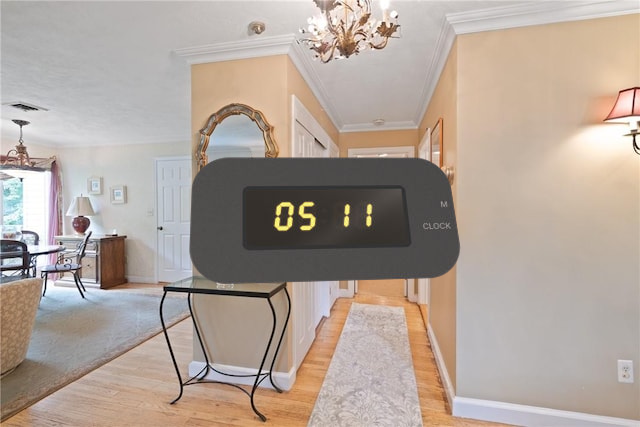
5,11
